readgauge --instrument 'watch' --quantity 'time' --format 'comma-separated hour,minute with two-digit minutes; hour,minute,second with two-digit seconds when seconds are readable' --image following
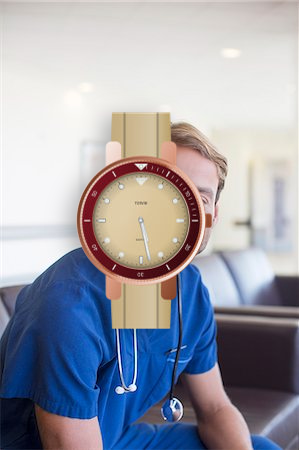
5,28
